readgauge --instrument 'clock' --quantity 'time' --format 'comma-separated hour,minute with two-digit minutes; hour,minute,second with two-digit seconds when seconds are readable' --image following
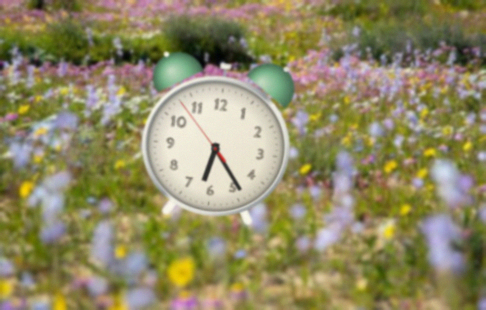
6,23,53
